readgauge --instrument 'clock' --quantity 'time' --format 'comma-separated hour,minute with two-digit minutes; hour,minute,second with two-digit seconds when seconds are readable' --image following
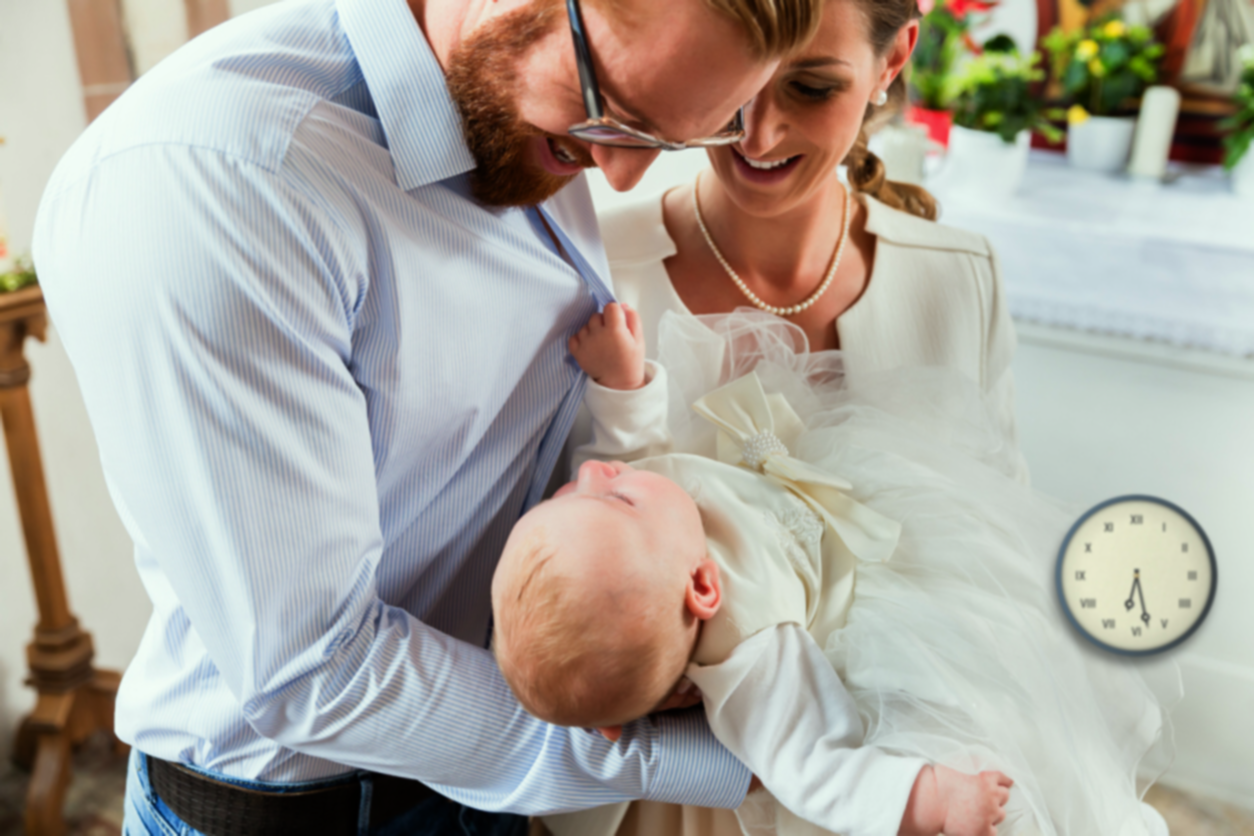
6,28
